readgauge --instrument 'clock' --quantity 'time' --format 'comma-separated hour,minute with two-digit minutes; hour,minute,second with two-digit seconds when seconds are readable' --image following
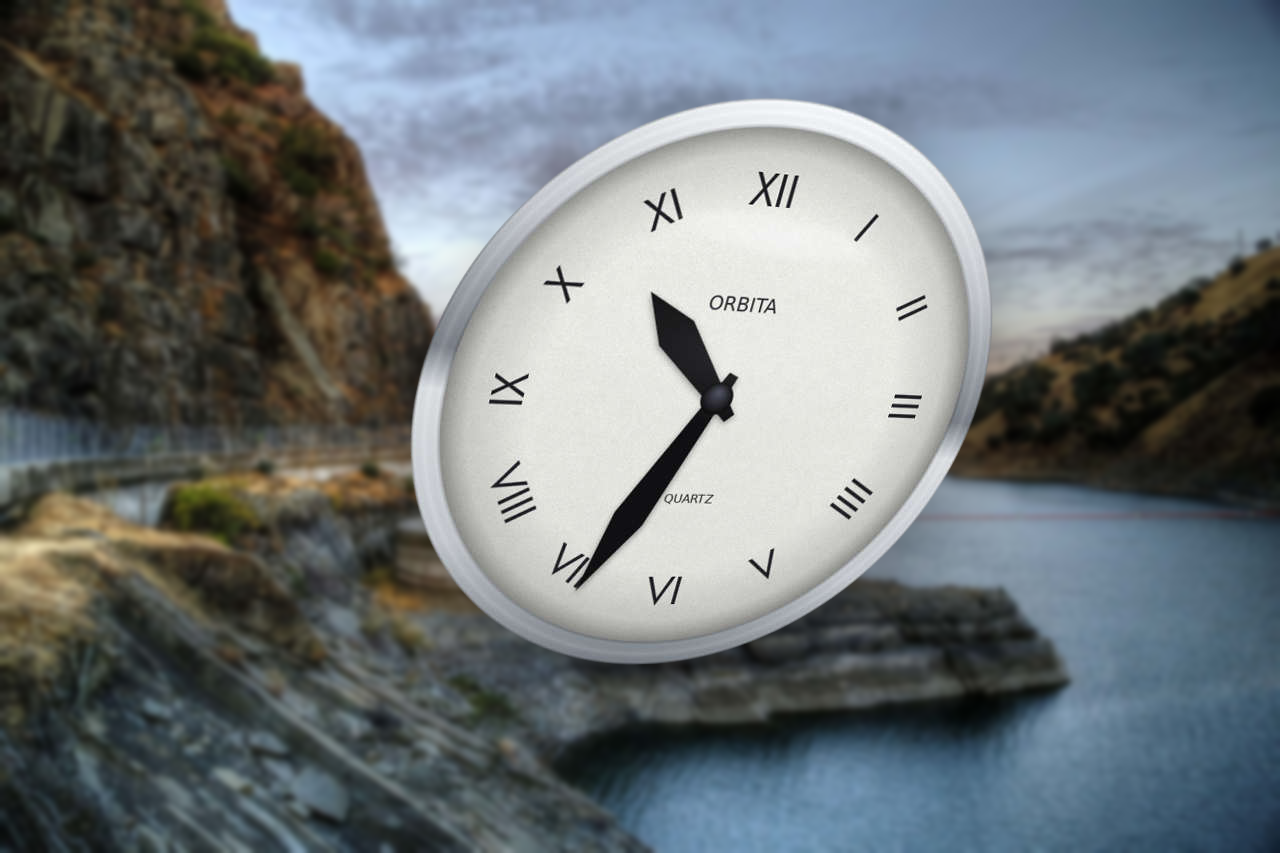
10,34
